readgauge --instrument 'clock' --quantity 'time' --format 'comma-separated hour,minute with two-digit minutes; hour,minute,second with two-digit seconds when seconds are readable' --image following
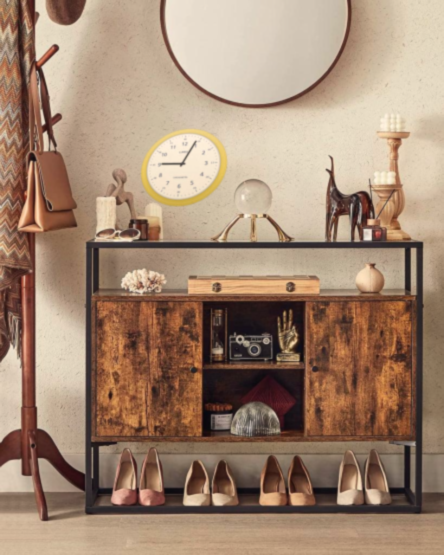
9,04
